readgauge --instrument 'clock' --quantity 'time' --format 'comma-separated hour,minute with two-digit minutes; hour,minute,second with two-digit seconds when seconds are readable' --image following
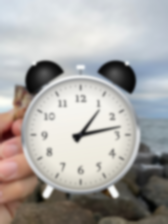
1,13
